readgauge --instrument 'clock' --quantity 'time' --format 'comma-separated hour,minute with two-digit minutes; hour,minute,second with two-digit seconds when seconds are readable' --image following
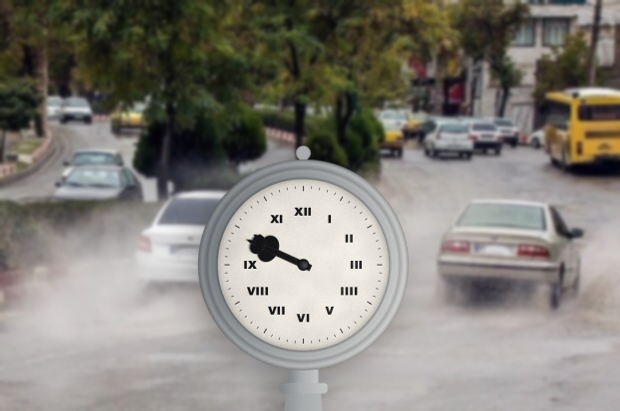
9,49
